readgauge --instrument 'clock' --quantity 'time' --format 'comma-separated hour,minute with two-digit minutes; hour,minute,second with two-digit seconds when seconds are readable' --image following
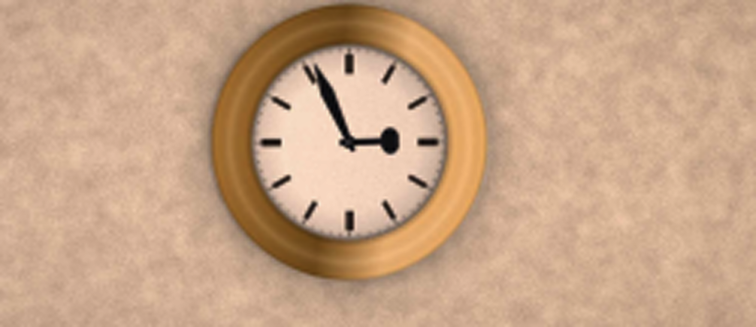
2,56
